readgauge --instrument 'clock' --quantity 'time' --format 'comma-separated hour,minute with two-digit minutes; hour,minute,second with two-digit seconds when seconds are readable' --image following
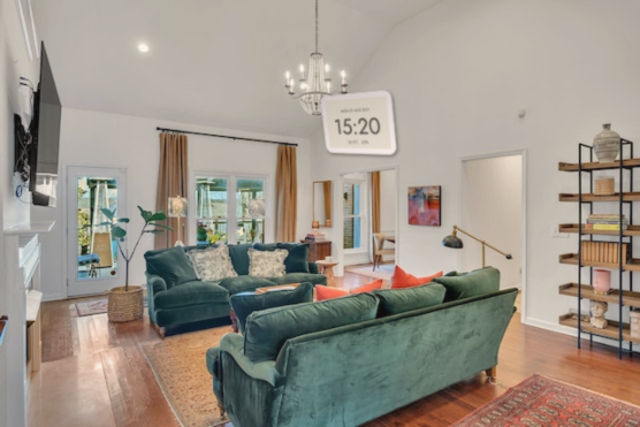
15,20
